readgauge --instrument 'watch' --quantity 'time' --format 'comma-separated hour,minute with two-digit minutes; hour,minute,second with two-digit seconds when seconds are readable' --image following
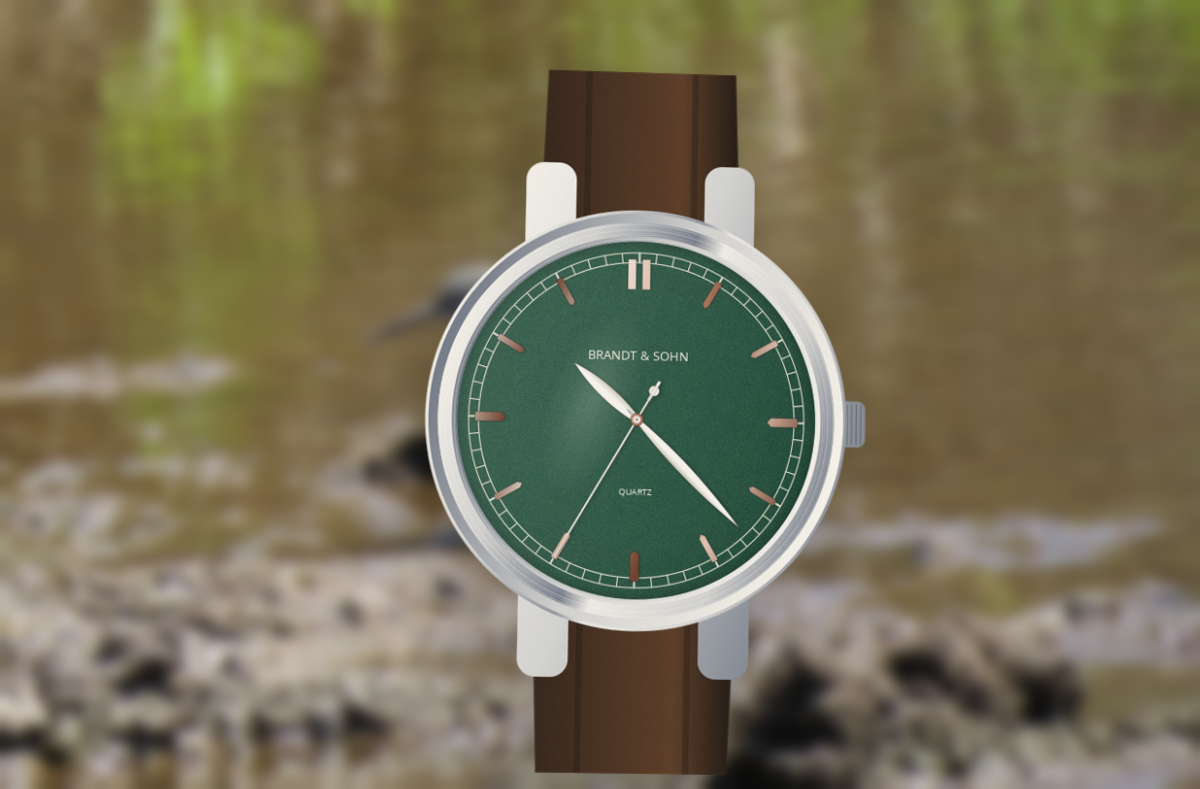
10,22,35
